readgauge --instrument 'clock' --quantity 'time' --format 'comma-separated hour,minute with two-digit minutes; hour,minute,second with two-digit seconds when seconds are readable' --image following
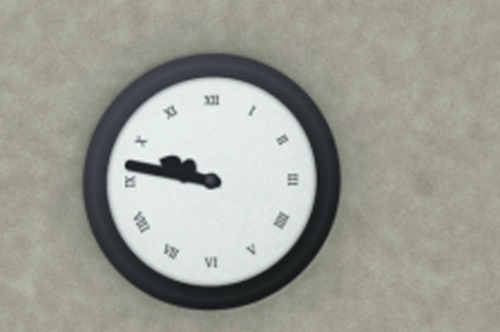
9,47
